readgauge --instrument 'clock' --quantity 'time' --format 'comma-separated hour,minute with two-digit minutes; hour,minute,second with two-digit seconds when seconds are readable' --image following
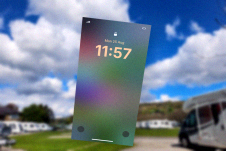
11,57
